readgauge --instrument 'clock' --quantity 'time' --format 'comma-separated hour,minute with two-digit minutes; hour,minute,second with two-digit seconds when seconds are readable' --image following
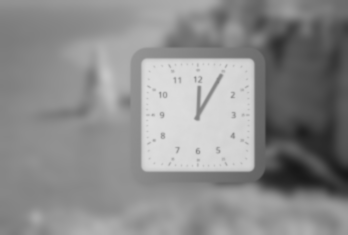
12,05
